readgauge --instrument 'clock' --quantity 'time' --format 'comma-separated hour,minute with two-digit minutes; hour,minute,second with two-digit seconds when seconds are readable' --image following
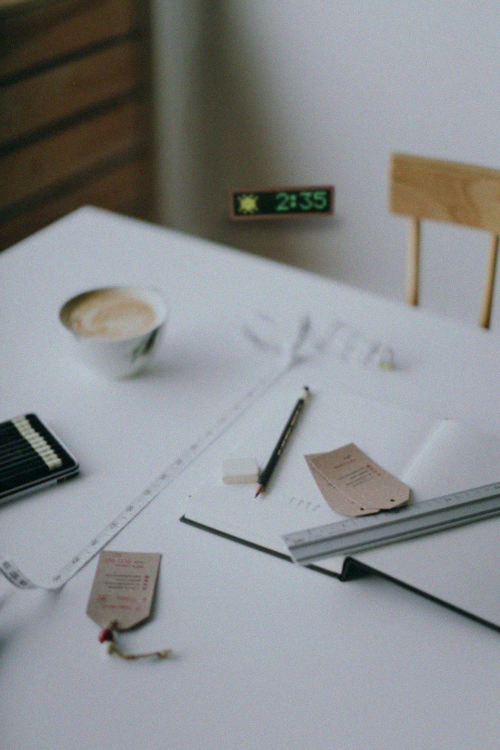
2,35
